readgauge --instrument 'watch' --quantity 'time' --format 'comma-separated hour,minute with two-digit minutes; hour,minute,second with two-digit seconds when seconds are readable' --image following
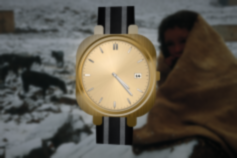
4,23
